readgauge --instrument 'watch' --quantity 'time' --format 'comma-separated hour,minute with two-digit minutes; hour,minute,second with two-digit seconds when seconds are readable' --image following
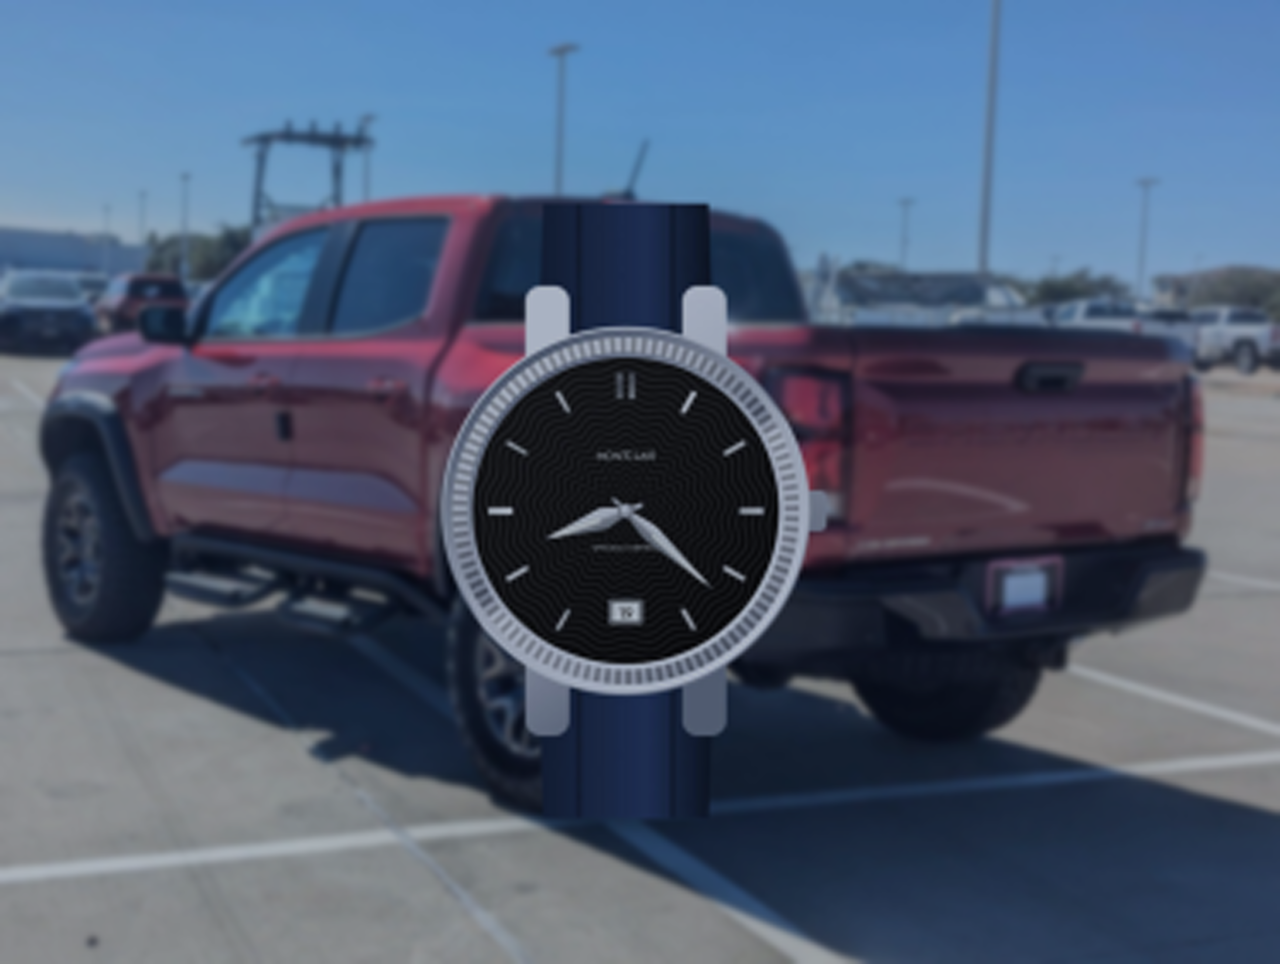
8,22
